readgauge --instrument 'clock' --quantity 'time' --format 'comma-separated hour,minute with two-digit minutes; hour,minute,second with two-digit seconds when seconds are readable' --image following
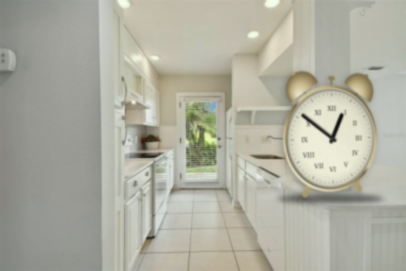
12,51
